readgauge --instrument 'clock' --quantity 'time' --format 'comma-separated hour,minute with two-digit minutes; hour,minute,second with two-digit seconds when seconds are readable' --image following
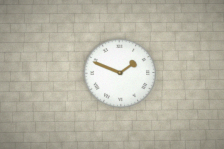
1,49
